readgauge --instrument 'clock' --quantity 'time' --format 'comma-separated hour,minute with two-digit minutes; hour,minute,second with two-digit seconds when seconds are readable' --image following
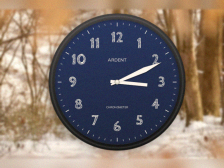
3,11
